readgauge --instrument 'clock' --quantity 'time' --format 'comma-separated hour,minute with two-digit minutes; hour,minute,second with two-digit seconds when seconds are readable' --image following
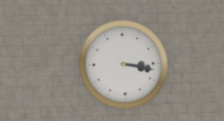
3,17
